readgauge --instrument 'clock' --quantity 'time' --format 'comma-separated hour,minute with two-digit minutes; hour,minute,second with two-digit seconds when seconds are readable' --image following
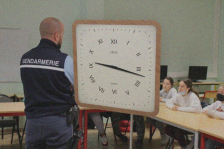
9,17
